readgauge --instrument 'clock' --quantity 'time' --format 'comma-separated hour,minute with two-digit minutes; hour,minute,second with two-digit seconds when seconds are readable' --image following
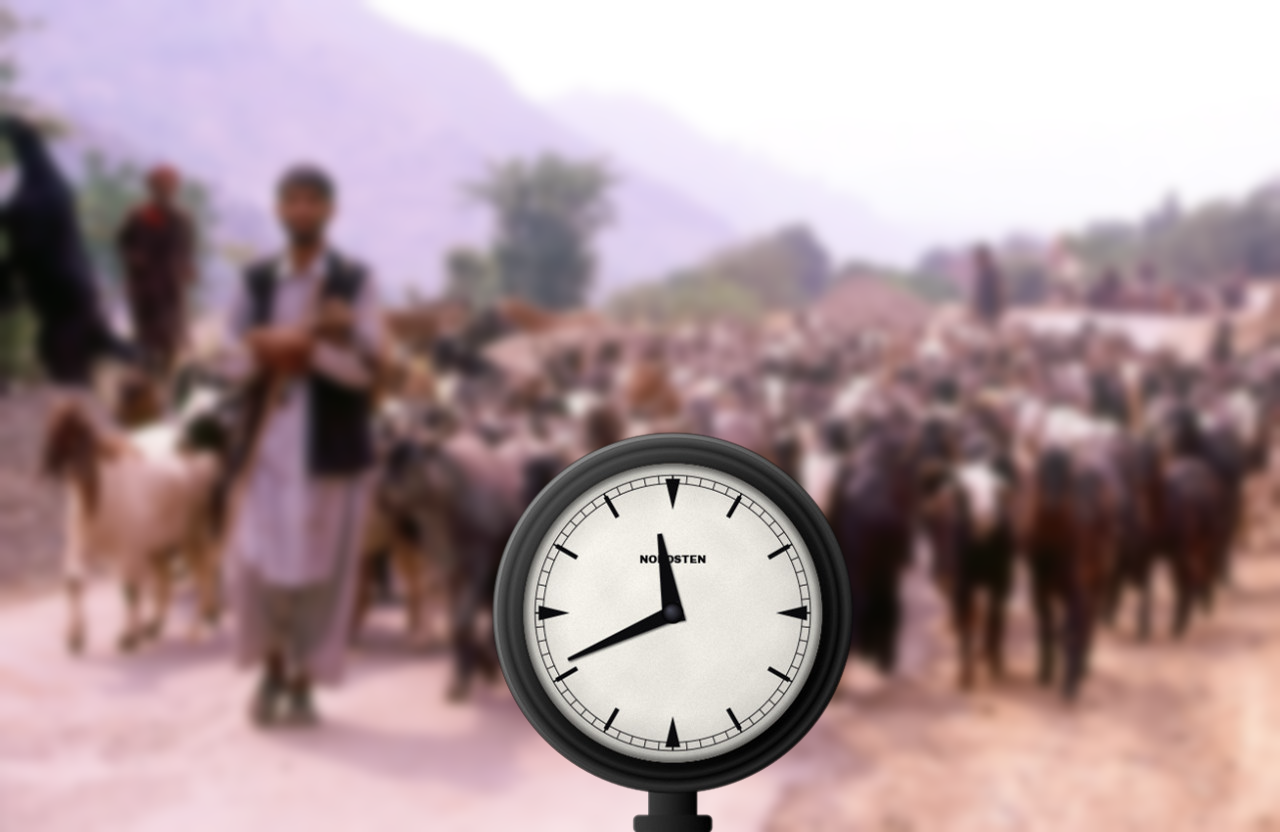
11,41
